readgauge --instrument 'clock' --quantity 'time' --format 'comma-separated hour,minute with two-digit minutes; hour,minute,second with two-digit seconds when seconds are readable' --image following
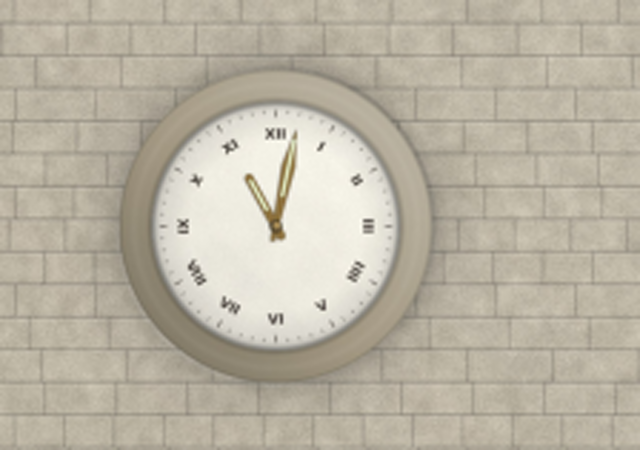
11,02
